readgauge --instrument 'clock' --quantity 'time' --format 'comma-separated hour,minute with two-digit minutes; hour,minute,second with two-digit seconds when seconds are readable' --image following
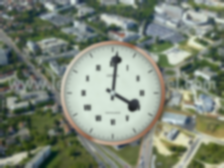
4,01
